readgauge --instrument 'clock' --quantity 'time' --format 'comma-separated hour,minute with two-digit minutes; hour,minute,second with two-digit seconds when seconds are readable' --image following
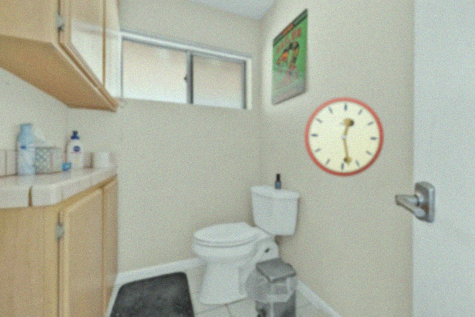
12,28
